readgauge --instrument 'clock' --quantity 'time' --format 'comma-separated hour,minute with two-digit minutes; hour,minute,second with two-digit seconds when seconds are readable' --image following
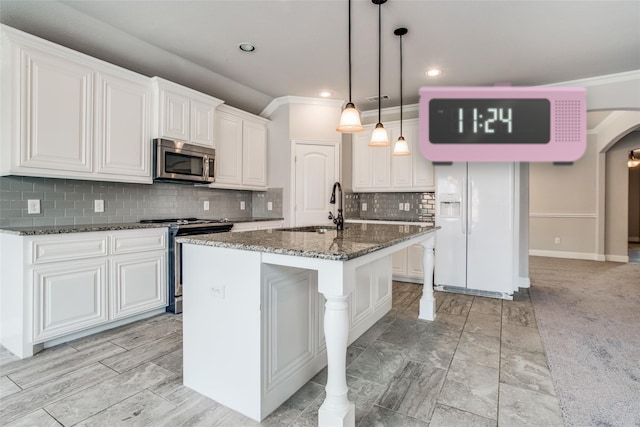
11,24
